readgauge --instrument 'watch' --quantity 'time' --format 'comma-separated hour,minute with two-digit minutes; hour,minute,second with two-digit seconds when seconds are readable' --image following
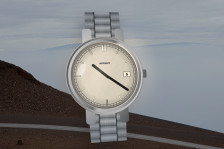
10,21
